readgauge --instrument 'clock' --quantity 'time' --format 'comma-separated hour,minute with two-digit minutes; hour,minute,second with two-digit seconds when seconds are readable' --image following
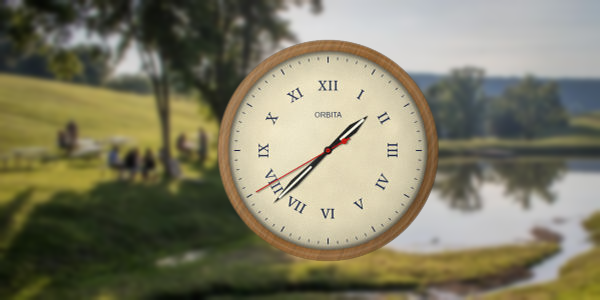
1,37,40
